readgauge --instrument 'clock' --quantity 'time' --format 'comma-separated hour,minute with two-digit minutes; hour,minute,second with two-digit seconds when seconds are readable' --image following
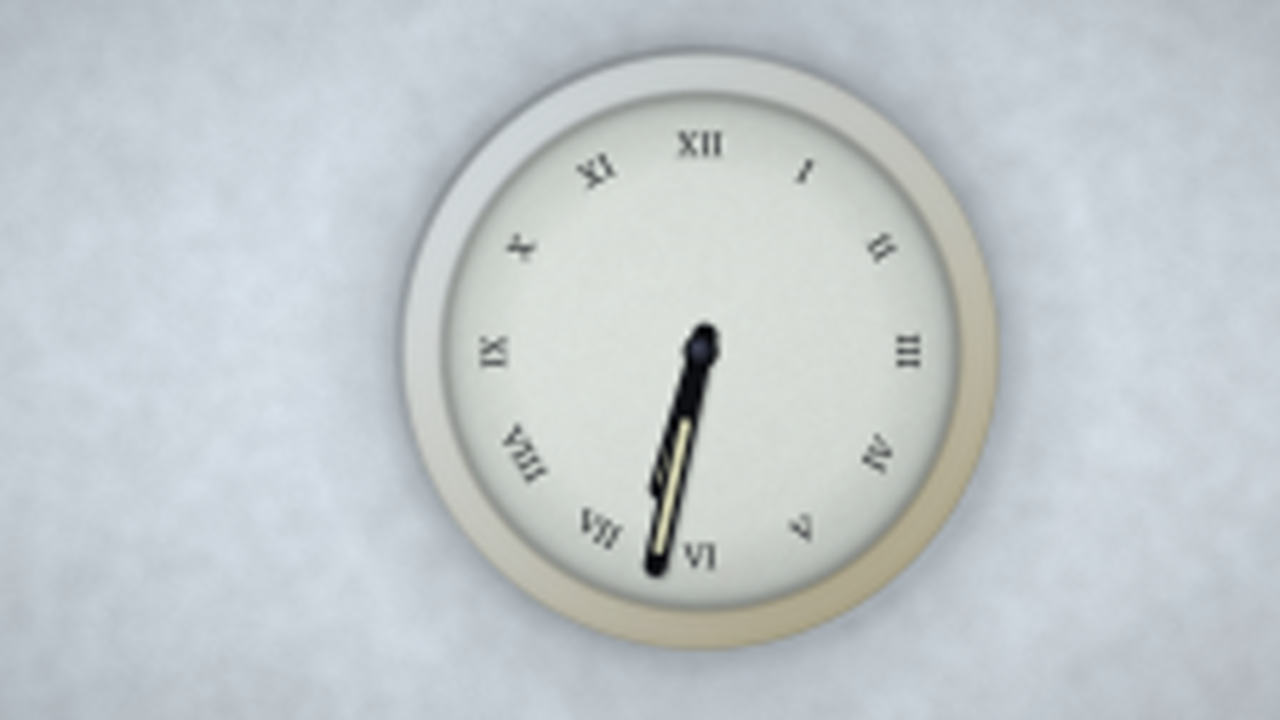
6,32
